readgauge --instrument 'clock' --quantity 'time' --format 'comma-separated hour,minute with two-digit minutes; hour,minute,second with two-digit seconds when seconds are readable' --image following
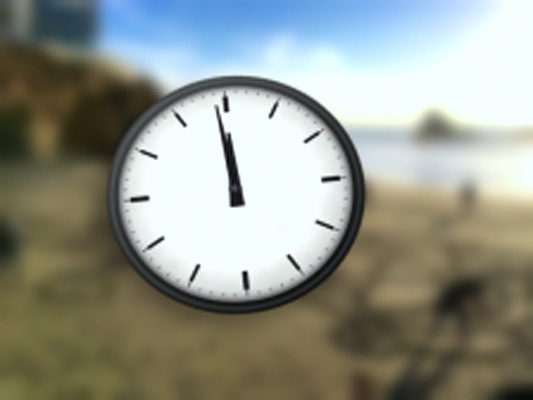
11,59
